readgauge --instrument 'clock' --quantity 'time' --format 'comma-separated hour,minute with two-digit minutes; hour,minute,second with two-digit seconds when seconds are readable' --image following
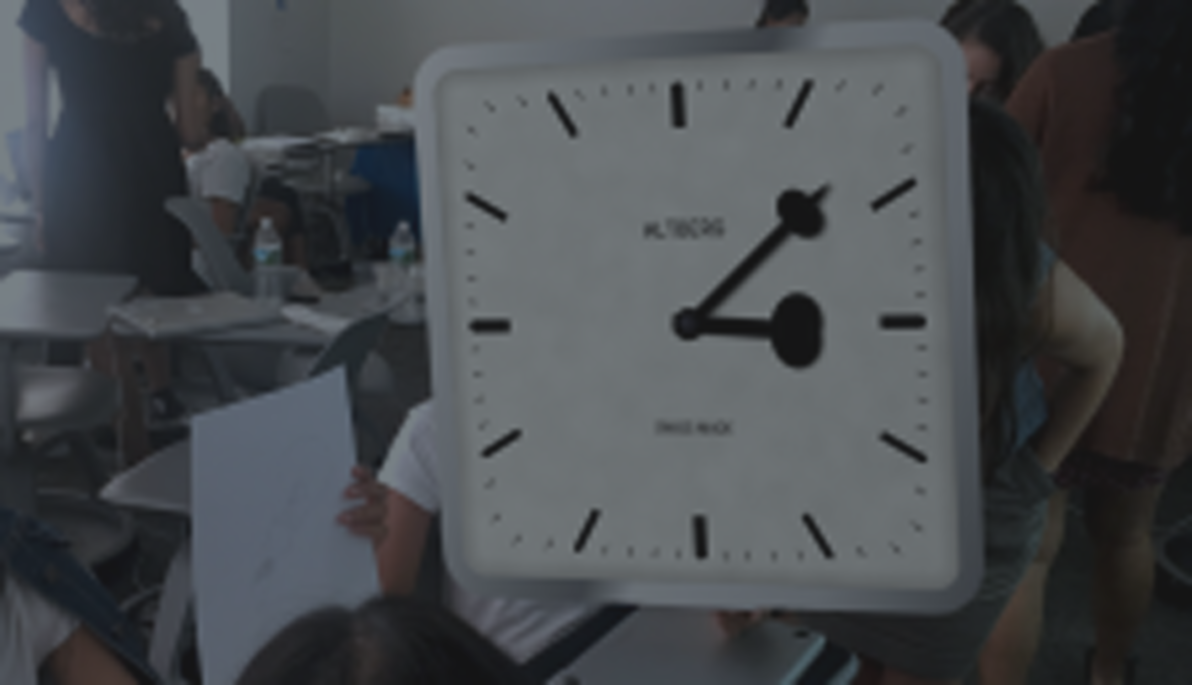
3,08
